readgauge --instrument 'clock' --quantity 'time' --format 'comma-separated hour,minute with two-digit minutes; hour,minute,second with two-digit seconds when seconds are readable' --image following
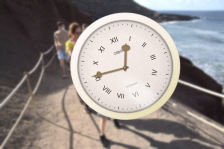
12,46
